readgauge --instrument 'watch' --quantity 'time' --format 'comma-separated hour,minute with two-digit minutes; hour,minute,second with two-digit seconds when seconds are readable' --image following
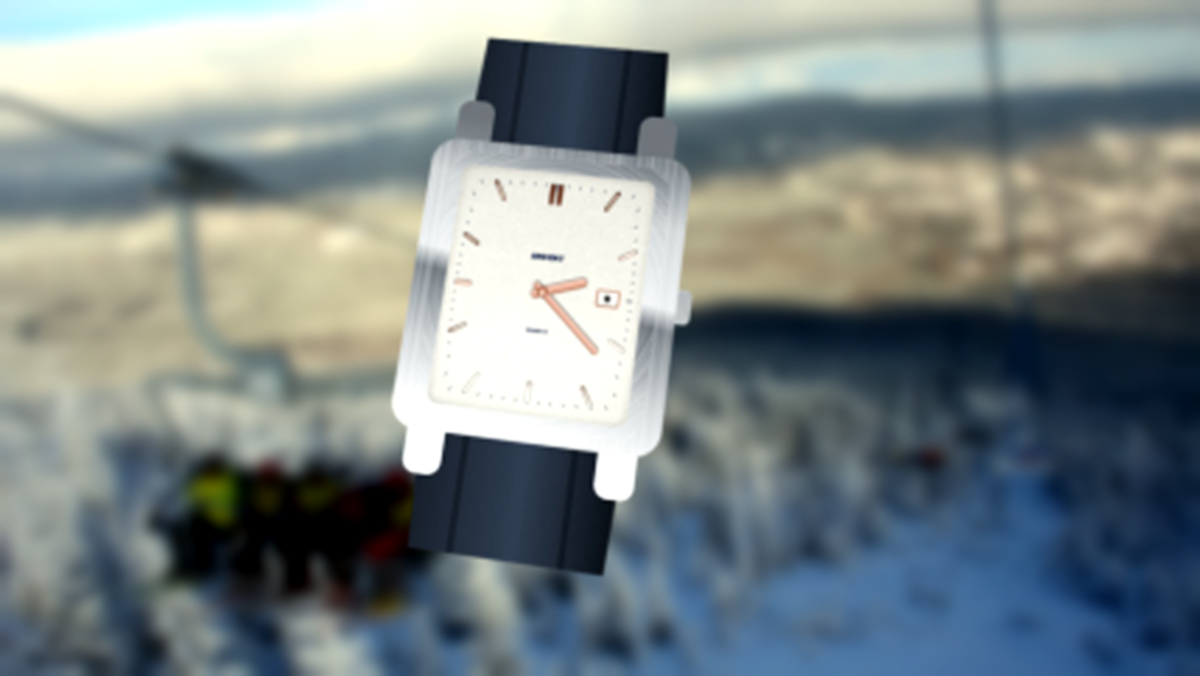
2,22
